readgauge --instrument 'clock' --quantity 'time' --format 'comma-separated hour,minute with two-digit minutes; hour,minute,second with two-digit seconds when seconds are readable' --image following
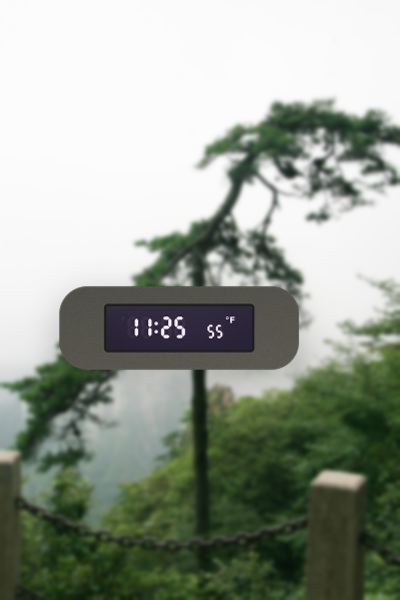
11,25
